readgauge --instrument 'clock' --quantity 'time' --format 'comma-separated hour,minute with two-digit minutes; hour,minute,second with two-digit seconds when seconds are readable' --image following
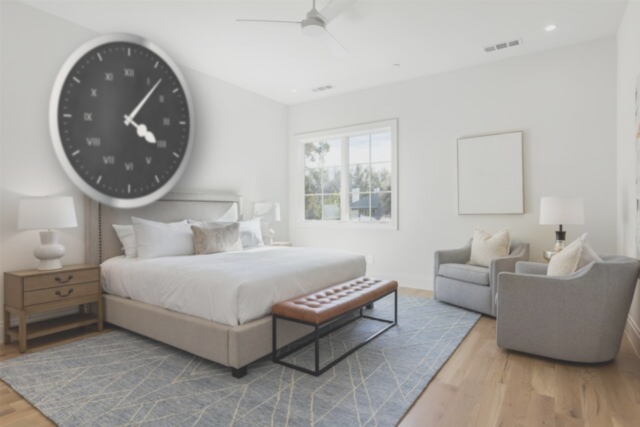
4,07
